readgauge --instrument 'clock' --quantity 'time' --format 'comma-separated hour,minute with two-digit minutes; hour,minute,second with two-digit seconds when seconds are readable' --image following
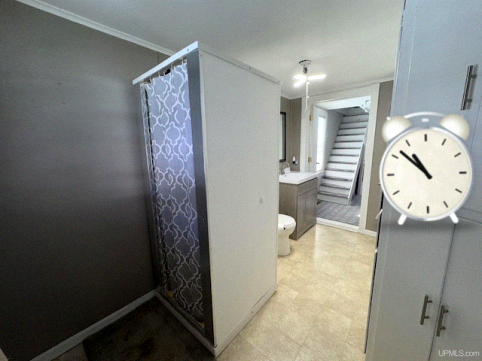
10,52
